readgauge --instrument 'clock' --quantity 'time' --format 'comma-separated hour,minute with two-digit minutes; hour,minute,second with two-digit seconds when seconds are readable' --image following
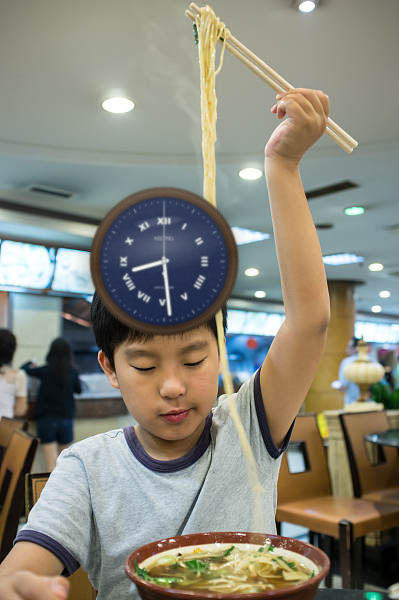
8,29,00
